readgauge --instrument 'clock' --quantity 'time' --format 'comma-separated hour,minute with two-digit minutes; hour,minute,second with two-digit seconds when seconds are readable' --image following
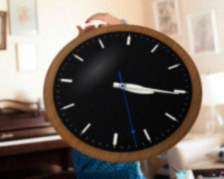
3,15,27
